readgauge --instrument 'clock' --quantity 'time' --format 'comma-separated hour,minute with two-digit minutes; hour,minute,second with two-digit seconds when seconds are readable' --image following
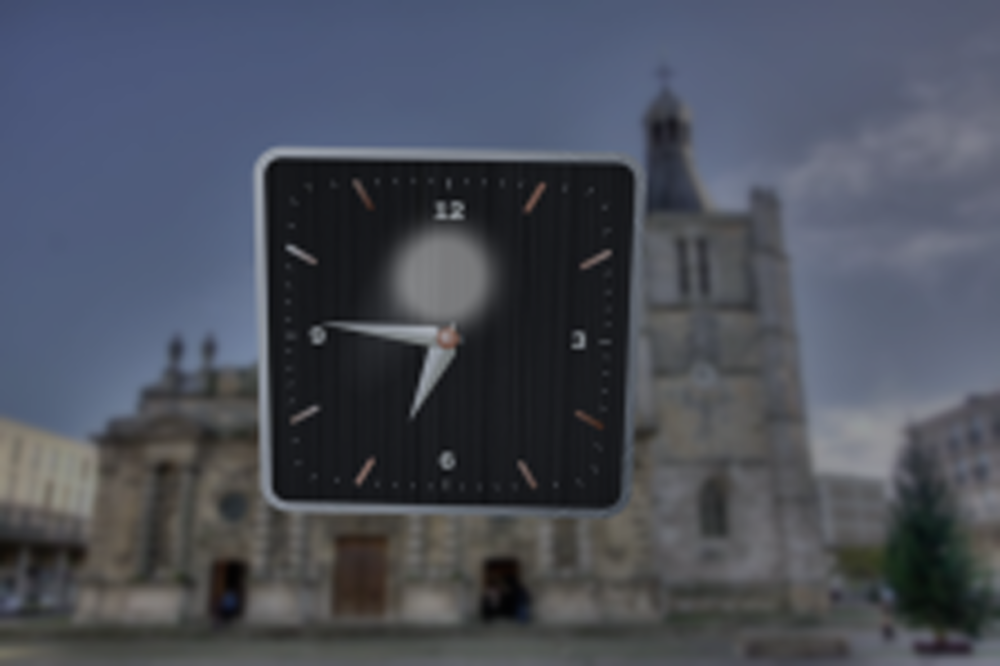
6,46
